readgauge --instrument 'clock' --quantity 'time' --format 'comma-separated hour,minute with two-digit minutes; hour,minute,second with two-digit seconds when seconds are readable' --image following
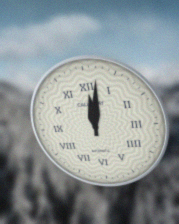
12,02
